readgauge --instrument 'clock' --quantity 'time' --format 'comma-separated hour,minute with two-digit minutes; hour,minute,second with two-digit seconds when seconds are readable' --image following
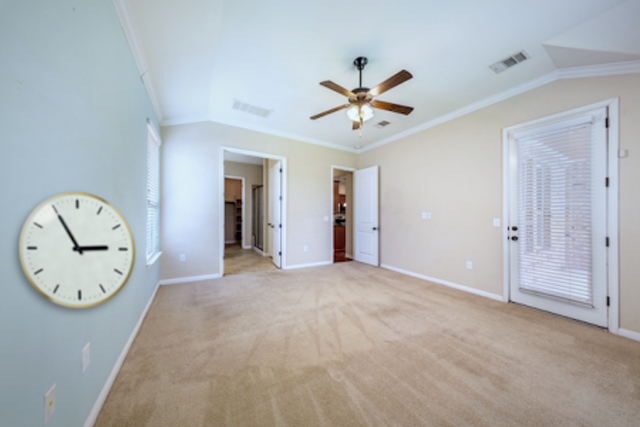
2,55
